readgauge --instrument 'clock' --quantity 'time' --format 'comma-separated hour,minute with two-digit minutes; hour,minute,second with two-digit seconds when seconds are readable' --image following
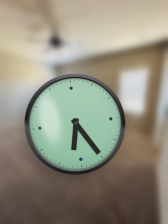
6,25
